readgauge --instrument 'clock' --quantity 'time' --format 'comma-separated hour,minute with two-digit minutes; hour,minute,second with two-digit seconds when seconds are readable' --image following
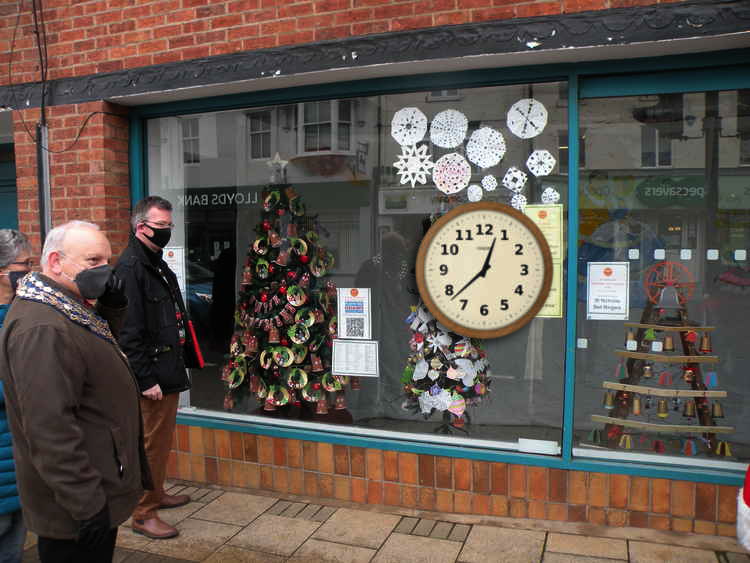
12,38
